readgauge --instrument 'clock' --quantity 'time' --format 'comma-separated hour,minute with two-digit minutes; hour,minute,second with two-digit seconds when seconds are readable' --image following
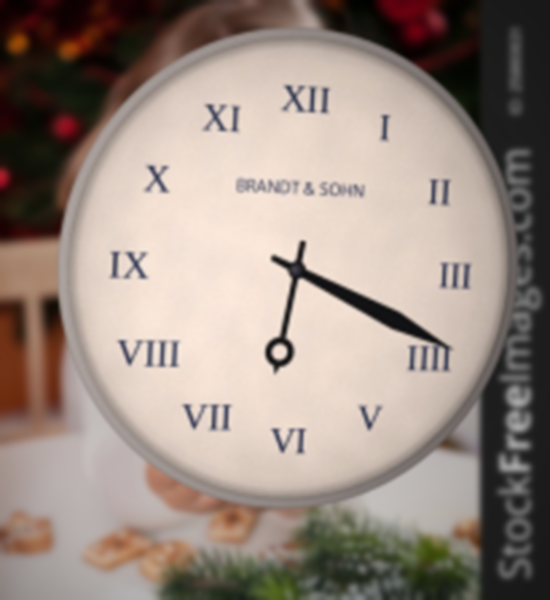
6,19
